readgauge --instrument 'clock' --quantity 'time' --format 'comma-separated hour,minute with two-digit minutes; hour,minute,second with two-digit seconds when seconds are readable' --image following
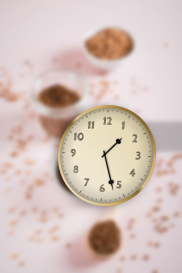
1,27
